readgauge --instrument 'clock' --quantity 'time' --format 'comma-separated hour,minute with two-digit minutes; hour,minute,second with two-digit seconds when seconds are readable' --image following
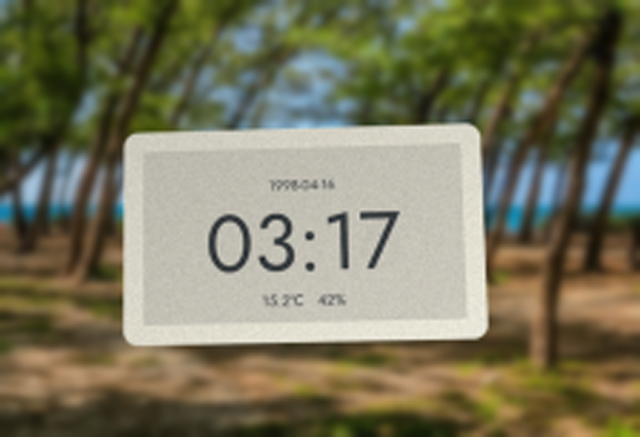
3,17
